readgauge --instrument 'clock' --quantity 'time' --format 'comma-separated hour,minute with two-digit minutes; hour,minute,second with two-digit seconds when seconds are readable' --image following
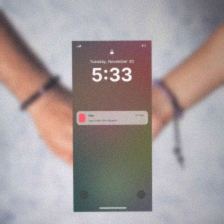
5,33
